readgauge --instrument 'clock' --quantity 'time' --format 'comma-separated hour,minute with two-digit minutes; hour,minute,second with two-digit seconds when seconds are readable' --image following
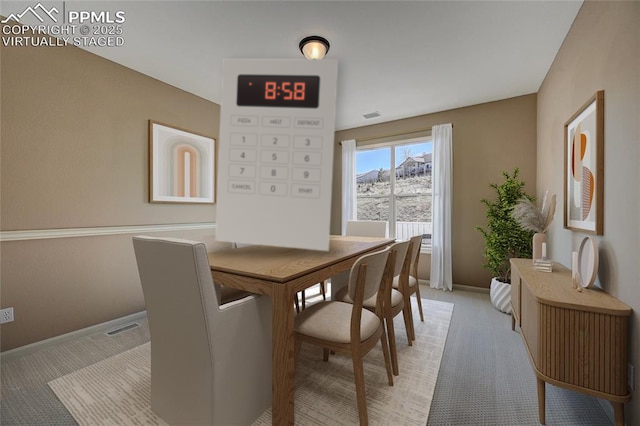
8,58
